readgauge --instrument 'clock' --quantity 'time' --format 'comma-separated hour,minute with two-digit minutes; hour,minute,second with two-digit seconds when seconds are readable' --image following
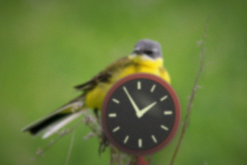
1,55
